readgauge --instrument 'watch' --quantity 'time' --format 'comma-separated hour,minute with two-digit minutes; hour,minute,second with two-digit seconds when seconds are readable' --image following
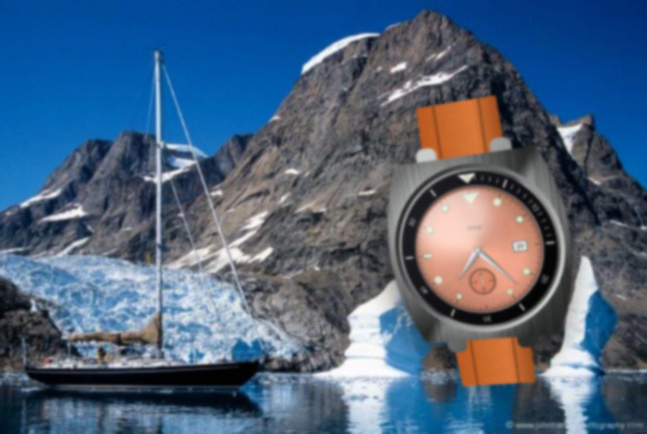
7,23
